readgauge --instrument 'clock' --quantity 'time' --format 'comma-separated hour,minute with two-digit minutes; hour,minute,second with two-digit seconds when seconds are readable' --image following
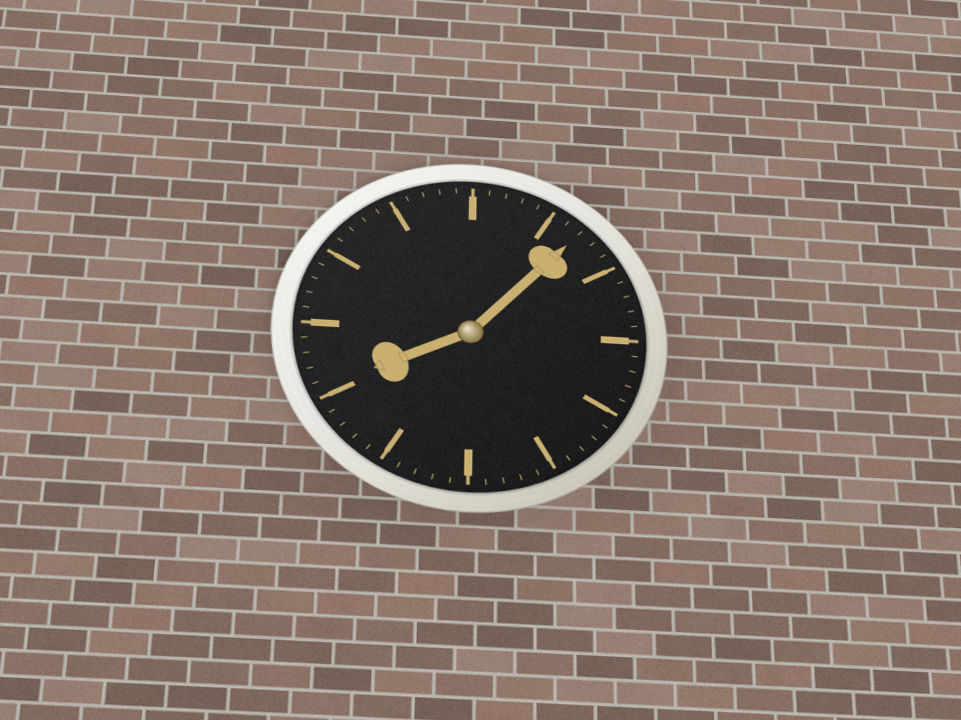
8,07
